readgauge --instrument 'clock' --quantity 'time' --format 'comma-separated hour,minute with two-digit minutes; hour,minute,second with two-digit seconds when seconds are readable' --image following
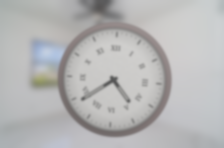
4,39
